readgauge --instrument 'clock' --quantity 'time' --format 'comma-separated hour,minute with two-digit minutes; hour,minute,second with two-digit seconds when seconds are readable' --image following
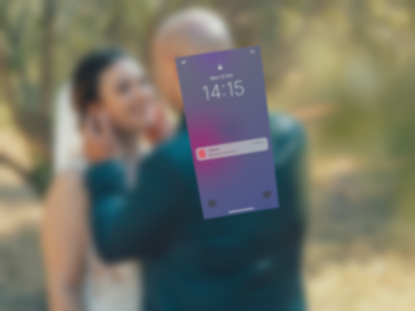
14,15
